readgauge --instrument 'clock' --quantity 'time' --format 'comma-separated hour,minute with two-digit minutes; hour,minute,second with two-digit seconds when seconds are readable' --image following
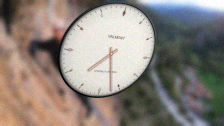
7,27
